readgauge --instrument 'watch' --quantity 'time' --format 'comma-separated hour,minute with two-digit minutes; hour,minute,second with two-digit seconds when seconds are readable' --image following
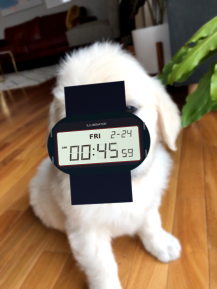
0,45,59
